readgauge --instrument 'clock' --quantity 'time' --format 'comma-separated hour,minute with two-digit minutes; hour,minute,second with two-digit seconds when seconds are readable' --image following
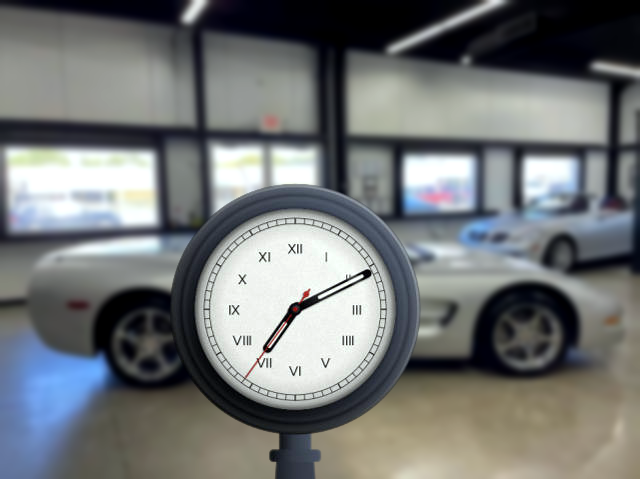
7,10,36
